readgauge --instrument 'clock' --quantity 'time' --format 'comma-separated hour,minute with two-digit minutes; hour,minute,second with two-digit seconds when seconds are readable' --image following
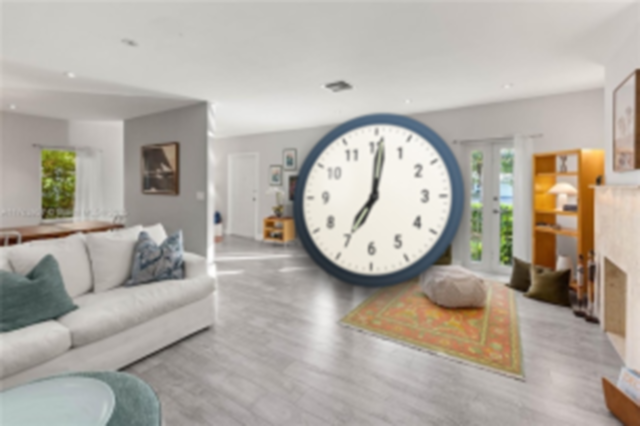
7,01
